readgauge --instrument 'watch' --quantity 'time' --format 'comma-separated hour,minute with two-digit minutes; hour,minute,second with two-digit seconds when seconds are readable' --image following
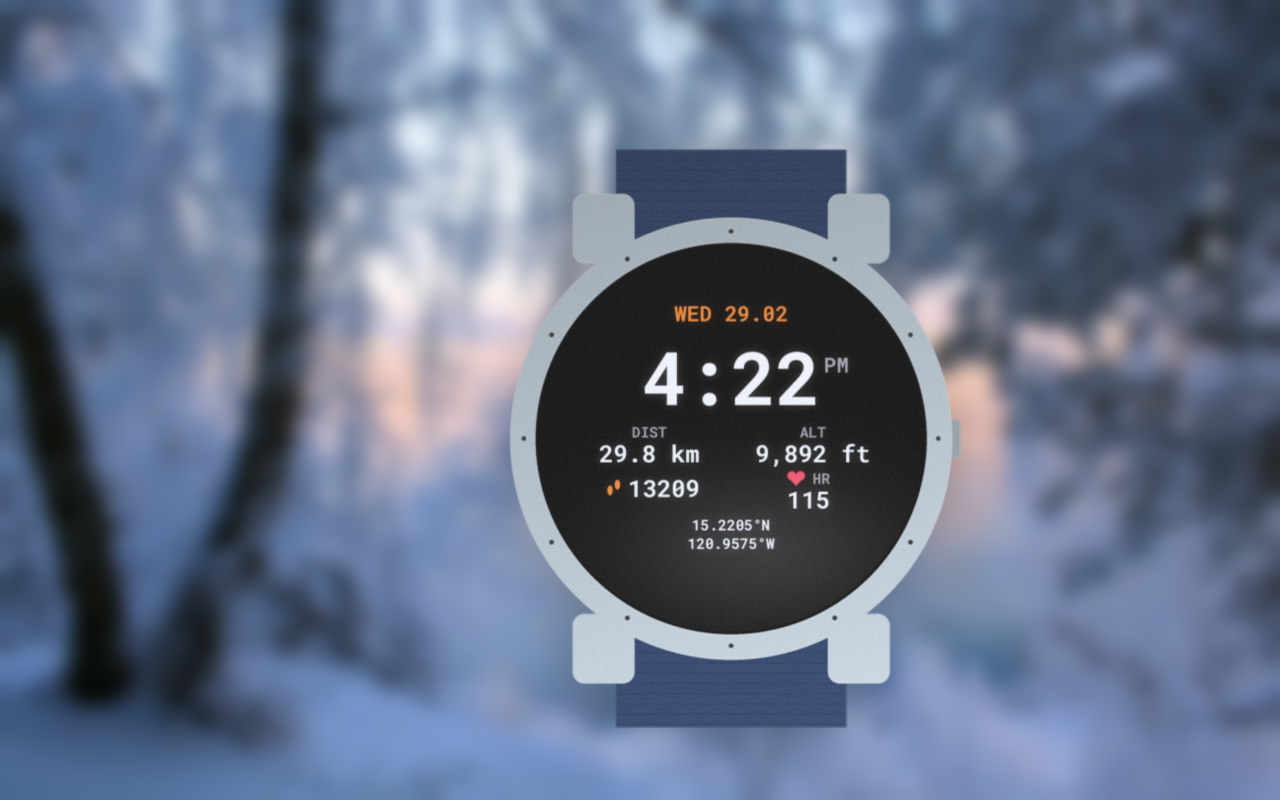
4,22
